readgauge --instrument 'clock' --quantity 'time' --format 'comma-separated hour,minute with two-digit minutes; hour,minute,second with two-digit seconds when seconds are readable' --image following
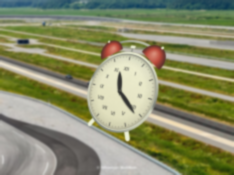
11,21
